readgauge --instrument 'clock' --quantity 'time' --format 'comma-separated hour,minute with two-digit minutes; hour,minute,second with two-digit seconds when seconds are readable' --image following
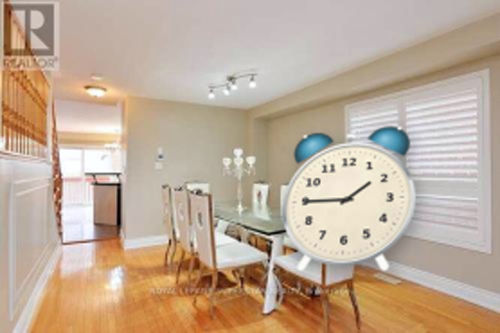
1,45
